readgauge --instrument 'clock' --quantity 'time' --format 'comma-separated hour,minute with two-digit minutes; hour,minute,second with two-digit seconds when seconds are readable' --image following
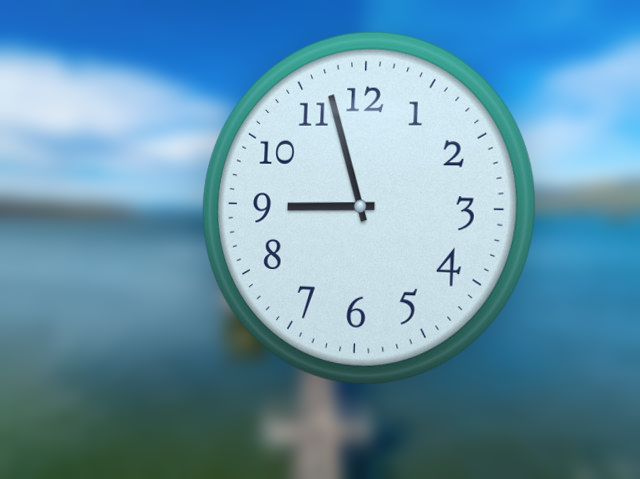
8,57
